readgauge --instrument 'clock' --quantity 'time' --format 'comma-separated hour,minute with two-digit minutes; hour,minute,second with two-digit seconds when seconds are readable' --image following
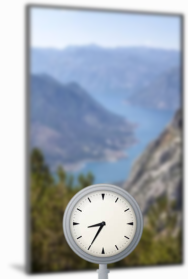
8,35
